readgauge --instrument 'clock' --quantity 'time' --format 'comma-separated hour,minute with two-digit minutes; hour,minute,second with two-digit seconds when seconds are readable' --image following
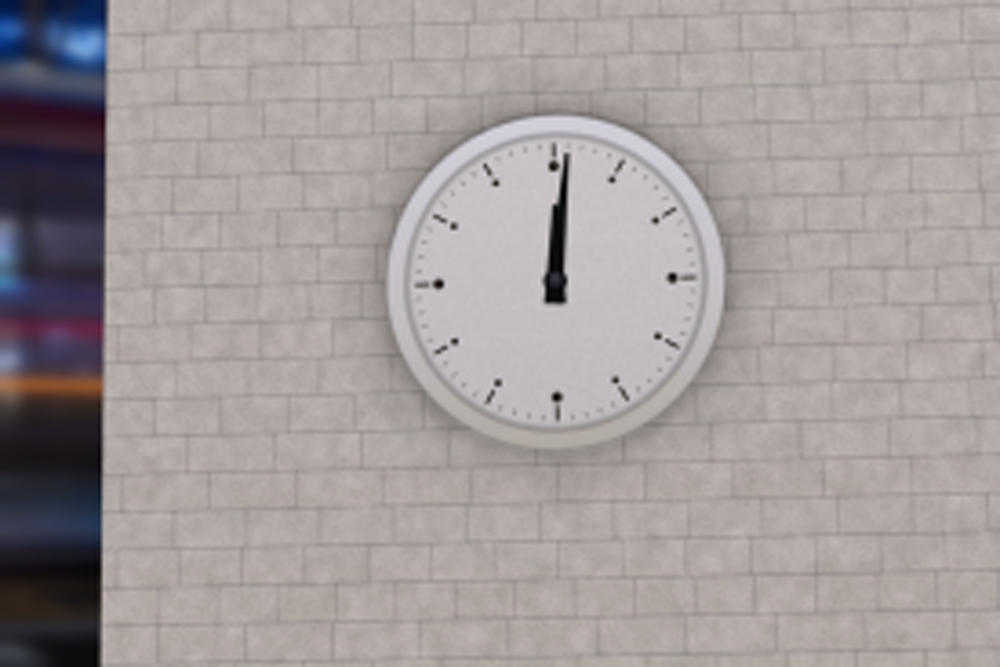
12,01
